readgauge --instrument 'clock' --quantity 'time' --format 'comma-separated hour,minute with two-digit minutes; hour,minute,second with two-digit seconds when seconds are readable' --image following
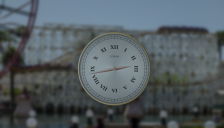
2,43
